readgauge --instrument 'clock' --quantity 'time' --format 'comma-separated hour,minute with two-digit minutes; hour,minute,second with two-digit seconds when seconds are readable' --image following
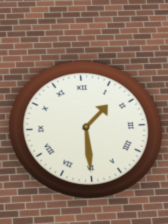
1,30
